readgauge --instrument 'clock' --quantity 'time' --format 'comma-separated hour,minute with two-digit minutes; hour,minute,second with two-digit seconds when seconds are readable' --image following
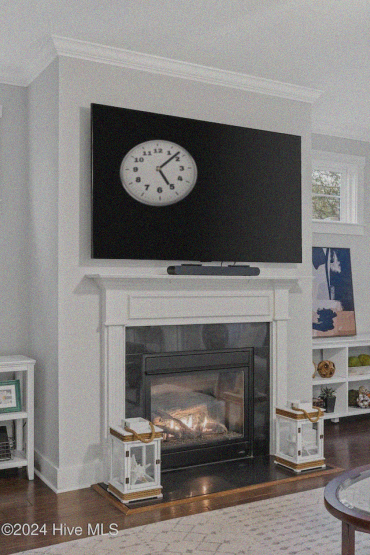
5,08
